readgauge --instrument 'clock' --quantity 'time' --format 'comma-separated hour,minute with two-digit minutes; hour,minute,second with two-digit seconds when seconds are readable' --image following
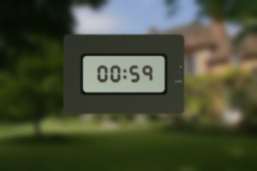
0,59
